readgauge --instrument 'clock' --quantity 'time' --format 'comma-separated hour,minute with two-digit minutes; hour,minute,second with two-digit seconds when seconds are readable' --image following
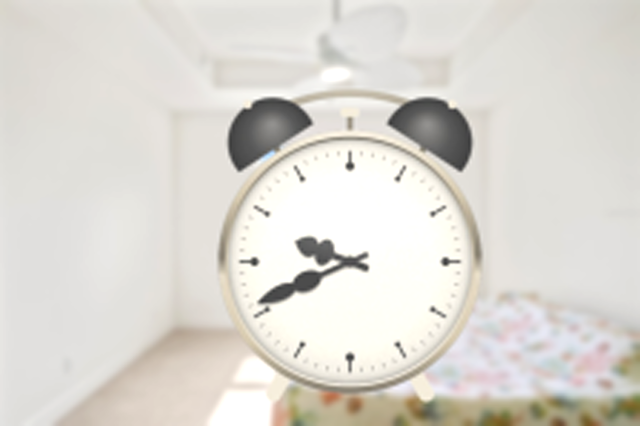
9,41
